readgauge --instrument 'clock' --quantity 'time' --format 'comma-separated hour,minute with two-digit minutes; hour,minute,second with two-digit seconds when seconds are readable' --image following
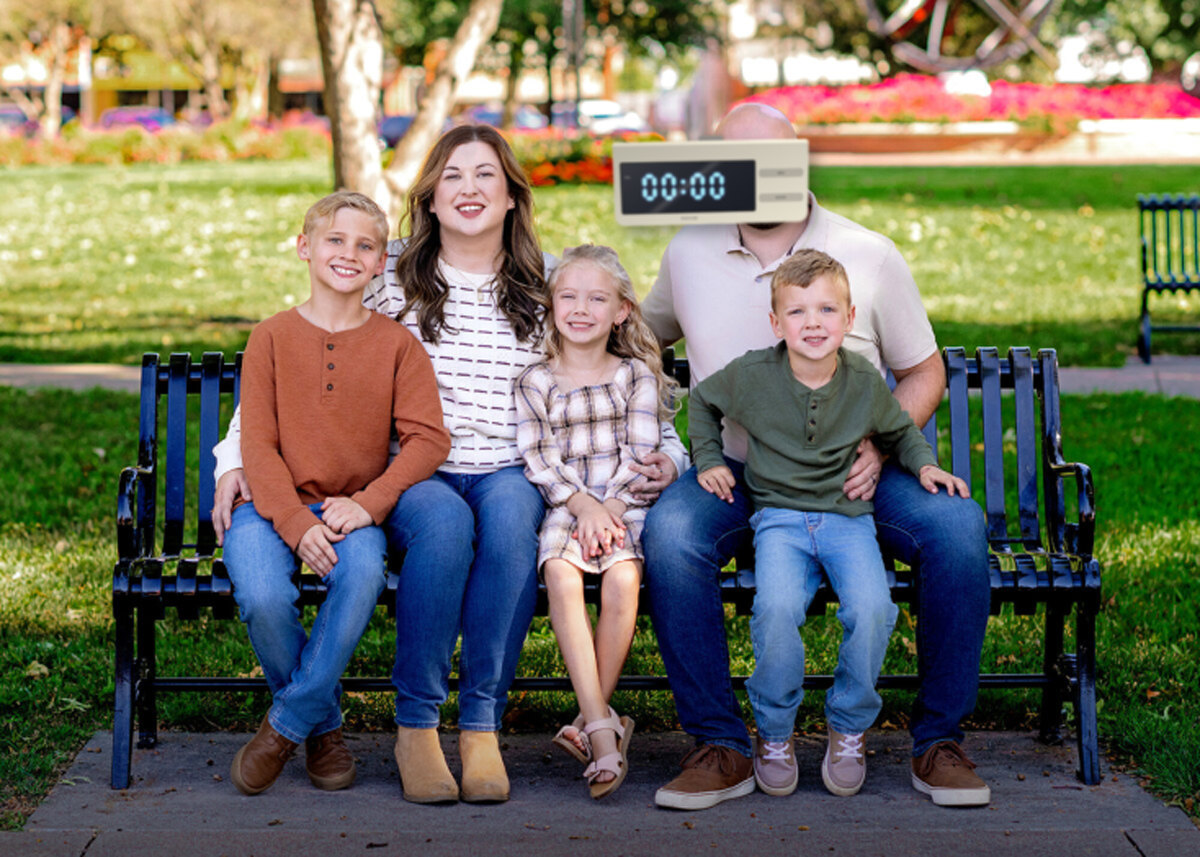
0,00
